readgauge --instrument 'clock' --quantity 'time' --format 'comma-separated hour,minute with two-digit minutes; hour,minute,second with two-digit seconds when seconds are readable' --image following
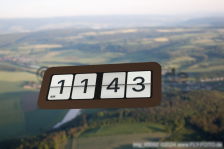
11,43
